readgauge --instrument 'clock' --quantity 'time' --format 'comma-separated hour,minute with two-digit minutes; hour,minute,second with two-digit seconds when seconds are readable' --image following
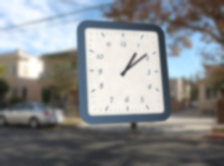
1,09
